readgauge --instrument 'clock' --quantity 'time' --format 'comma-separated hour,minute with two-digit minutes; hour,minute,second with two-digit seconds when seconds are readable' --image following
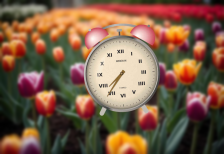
7,36
